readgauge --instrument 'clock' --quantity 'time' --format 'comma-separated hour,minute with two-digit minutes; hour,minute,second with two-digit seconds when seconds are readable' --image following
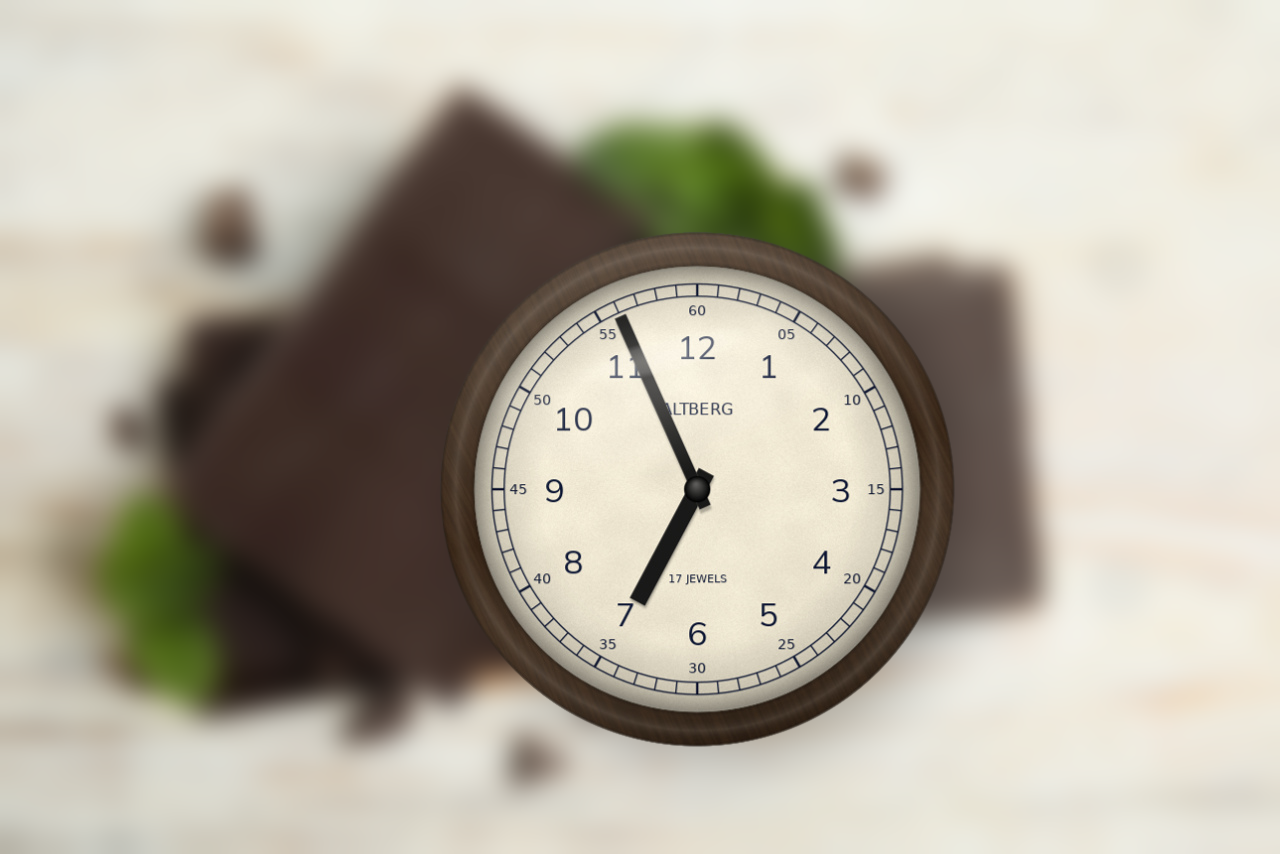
6,56
